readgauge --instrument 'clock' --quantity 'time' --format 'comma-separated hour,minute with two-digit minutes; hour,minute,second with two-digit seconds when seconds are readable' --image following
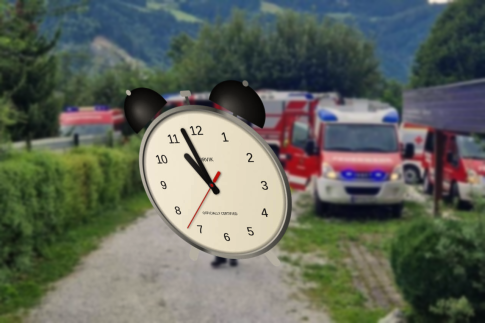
10,57,37
